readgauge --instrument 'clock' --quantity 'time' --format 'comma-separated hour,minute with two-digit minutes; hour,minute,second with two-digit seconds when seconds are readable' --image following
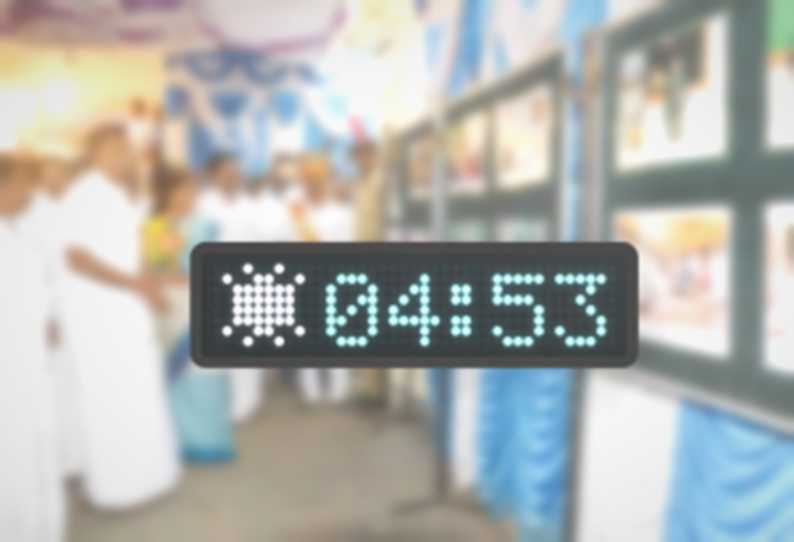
4,53
